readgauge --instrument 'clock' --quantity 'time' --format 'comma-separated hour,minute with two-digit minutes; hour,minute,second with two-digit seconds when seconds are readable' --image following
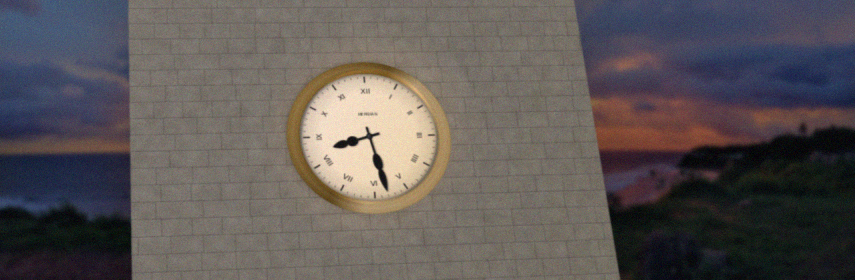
8,28
